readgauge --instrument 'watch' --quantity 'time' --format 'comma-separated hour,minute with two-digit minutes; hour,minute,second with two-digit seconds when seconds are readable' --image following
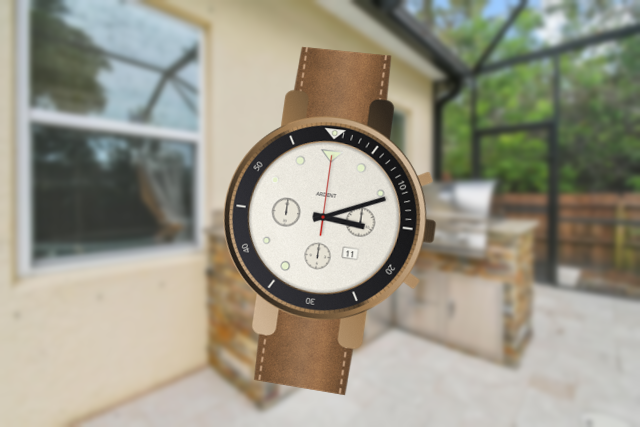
3,11
